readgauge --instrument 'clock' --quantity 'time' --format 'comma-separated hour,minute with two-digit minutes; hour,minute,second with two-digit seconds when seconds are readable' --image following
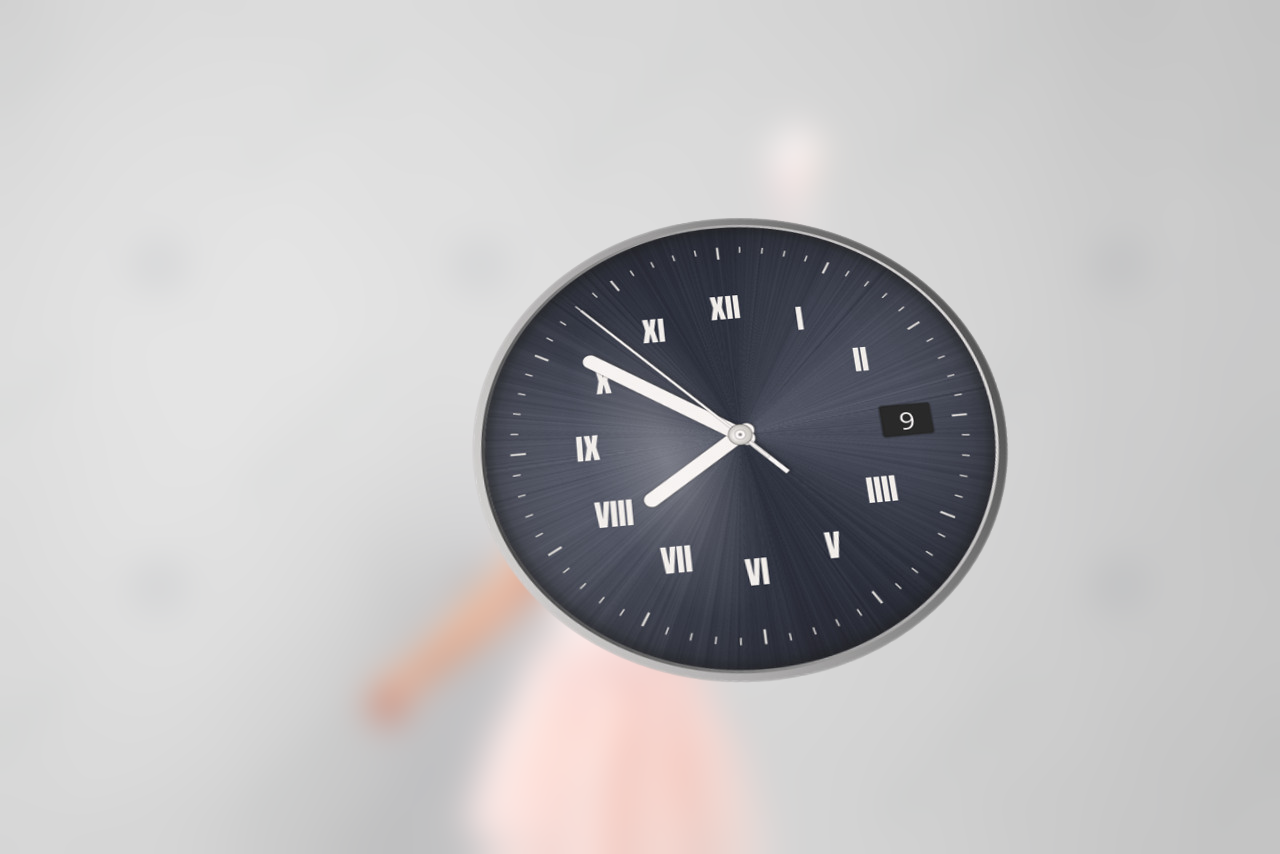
7,50,53
